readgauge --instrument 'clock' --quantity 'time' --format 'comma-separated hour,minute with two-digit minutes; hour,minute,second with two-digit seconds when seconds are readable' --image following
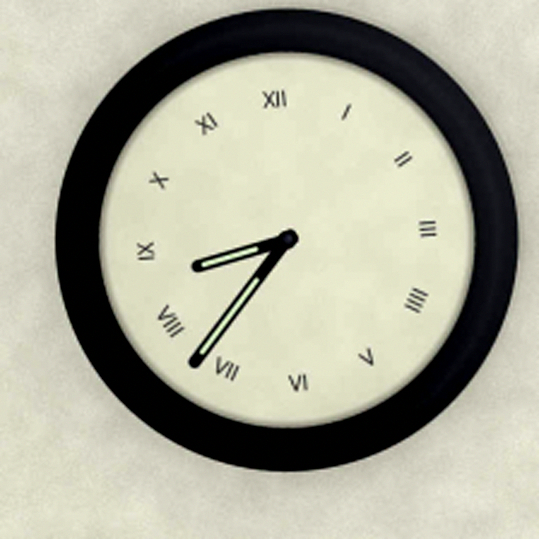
8,37
